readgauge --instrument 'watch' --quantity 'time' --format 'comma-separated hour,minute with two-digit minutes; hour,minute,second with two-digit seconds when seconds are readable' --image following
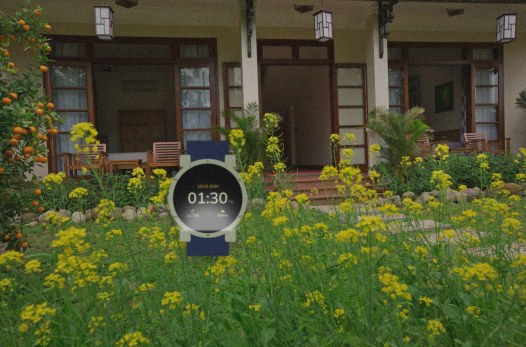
1,30
